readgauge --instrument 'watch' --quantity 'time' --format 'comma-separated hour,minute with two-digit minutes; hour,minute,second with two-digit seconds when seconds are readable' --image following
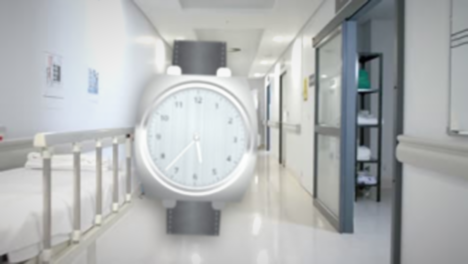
5,37
